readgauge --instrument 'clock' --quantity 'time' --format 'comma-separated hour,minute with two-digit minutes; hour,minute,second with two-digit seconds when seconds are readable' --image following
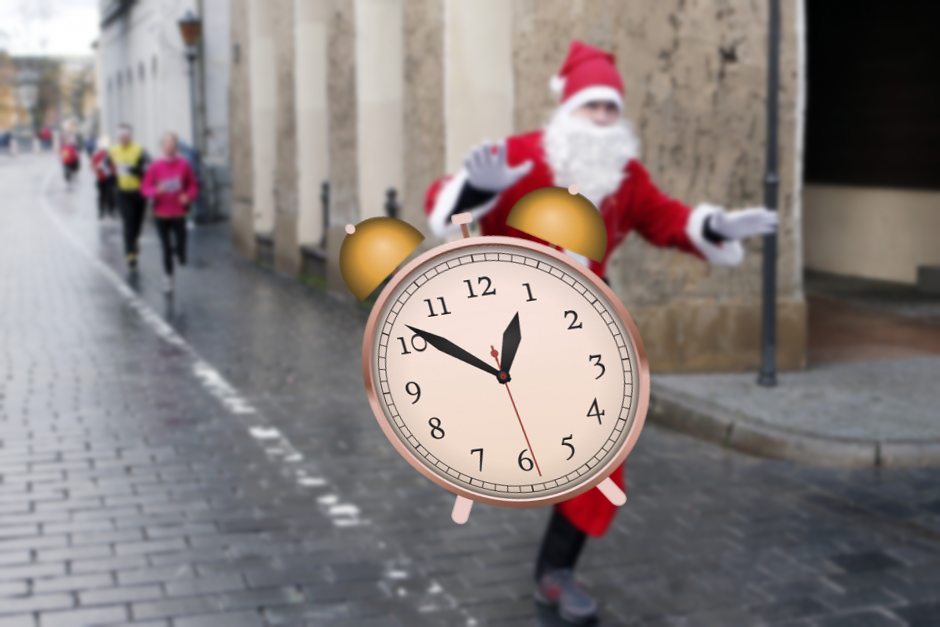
12,51,29
